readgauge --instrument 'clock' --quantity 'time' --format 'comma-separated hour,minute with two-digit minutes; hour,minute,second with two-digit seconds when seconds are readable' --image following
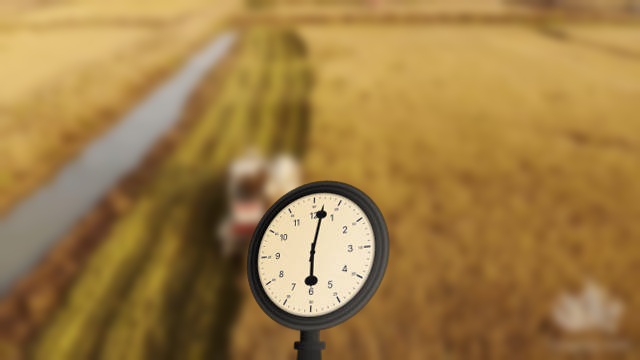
6,02
